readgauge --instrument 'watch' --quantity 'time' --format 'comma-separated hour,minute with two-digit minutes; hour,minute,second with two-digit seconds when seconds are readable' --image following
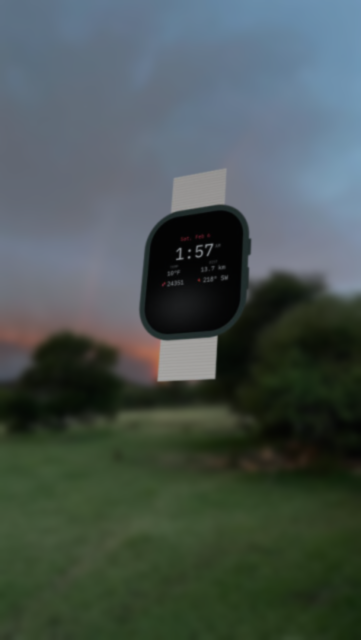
1,57
